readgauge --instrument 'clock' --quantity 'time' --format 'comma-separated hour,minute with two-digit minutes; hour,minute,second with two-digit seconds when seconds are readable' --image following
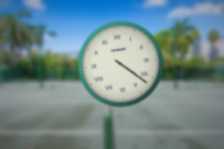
4,22
